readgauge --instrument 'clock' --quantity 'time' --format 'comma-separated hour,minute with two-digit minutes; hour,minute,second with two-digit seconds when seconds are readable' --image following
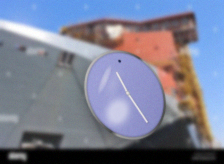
11,26
